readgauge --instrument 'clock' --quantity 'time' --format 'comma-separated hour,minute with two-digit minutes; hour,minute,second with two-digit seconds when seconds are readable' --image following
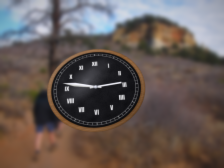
2,47
